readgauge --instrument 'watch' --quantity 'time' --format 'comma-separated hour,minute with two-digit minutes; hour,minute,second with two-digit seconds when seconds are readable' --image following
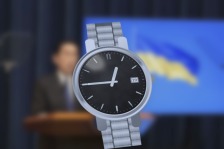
12,45
